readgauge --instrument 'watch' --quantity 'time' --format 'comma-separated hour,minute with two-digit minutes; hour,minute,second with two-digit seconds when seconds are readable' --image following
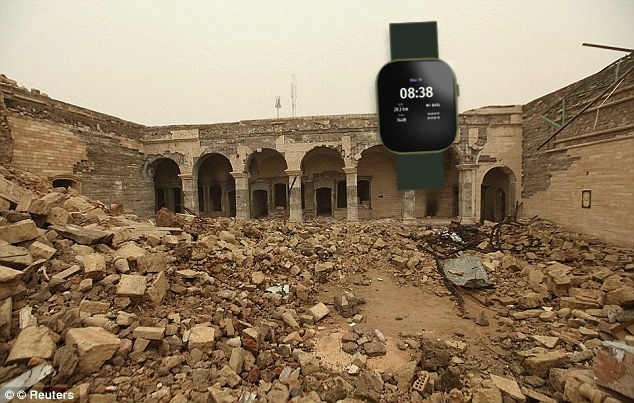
8,38
